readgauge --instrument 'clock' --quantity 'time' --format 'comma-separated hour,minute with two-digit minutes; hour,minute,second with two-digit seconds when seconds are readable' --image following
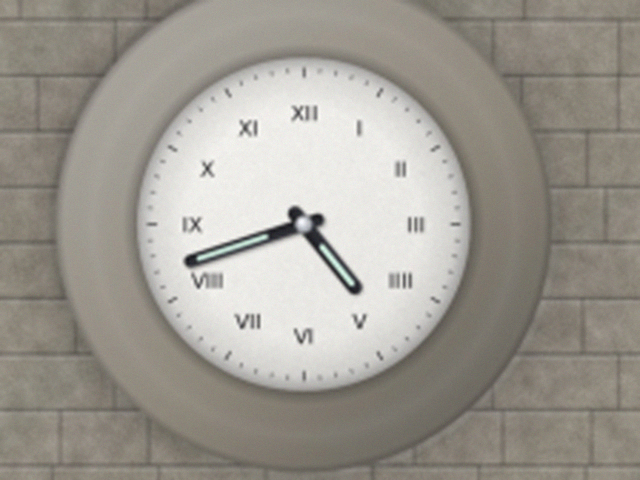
4,42
